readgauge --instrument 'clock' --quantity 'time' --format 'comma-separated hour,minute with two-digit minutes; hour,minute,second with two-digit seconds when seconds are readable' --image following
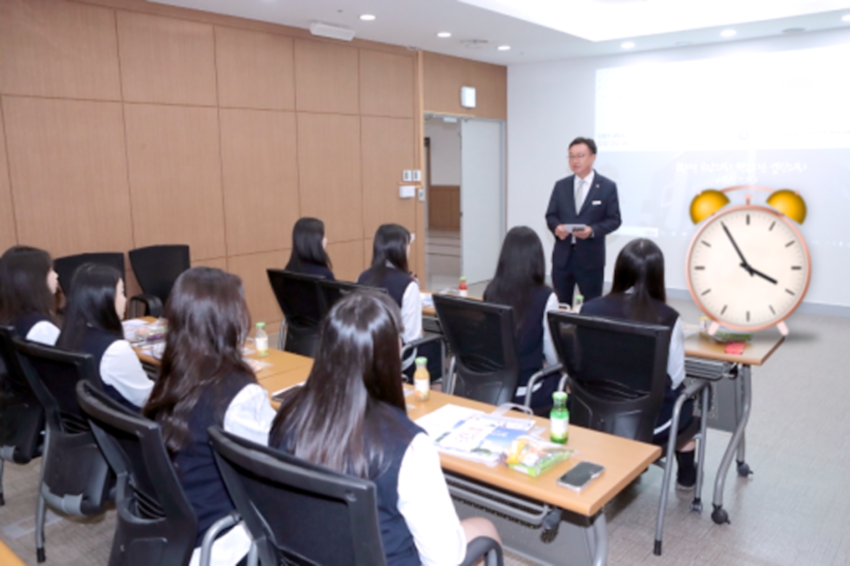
3,55
